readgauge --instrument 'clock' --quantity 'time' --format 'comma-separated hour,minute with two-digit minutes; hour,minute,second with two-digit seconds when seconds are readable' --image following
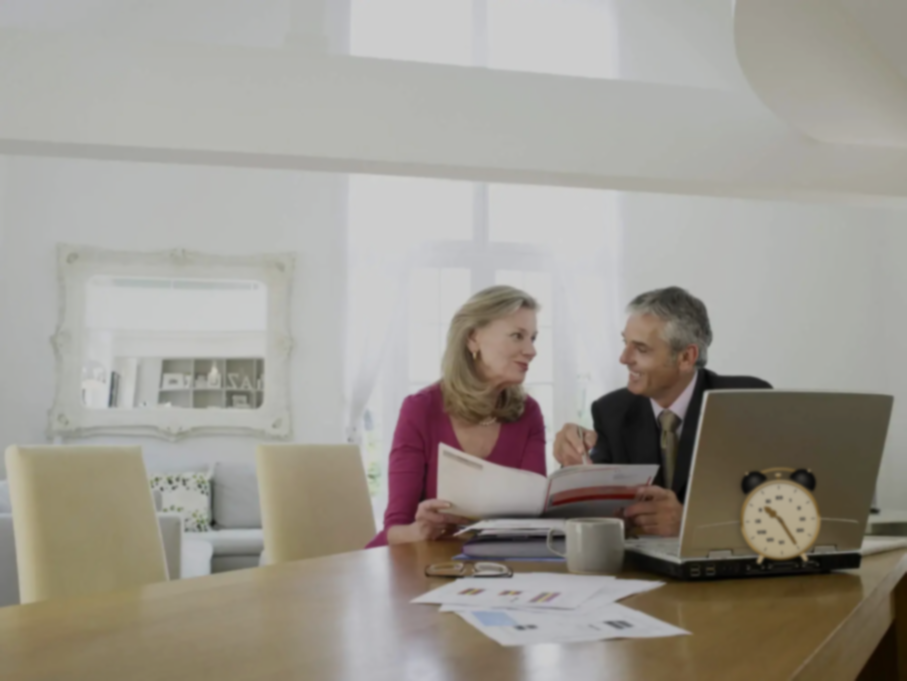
10,25
